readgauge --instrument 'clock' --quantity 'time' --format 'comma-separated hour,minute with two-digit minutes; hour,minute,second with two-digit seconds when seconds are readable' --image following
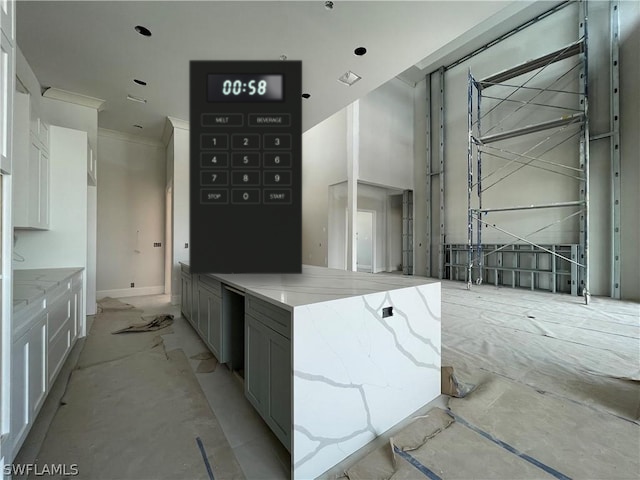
0,58
